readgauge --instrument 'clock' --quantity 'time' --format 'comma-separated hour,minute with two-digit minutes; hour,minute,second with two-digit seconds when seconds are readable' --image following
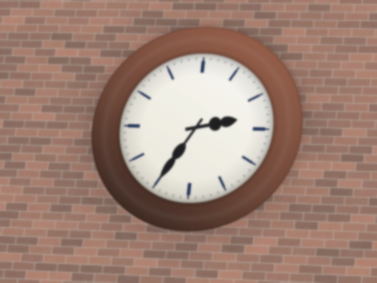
2,35
